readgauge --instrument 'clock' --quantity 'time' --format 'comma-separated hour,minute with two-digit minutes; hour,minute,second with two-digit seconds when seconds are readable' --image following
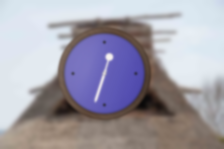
12,33
